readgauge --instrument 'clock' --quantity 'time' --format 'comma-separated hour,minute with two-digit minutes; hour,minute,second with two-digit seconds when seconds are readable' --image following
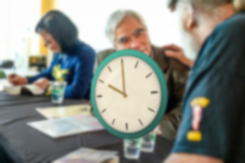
10,00
